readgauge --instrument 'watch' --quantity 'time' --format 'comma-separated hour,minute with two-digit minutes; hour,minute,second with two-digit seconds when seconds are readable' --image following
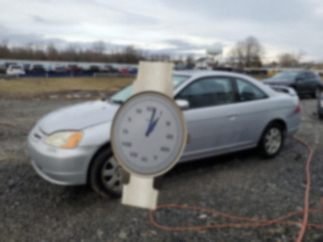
1,02
